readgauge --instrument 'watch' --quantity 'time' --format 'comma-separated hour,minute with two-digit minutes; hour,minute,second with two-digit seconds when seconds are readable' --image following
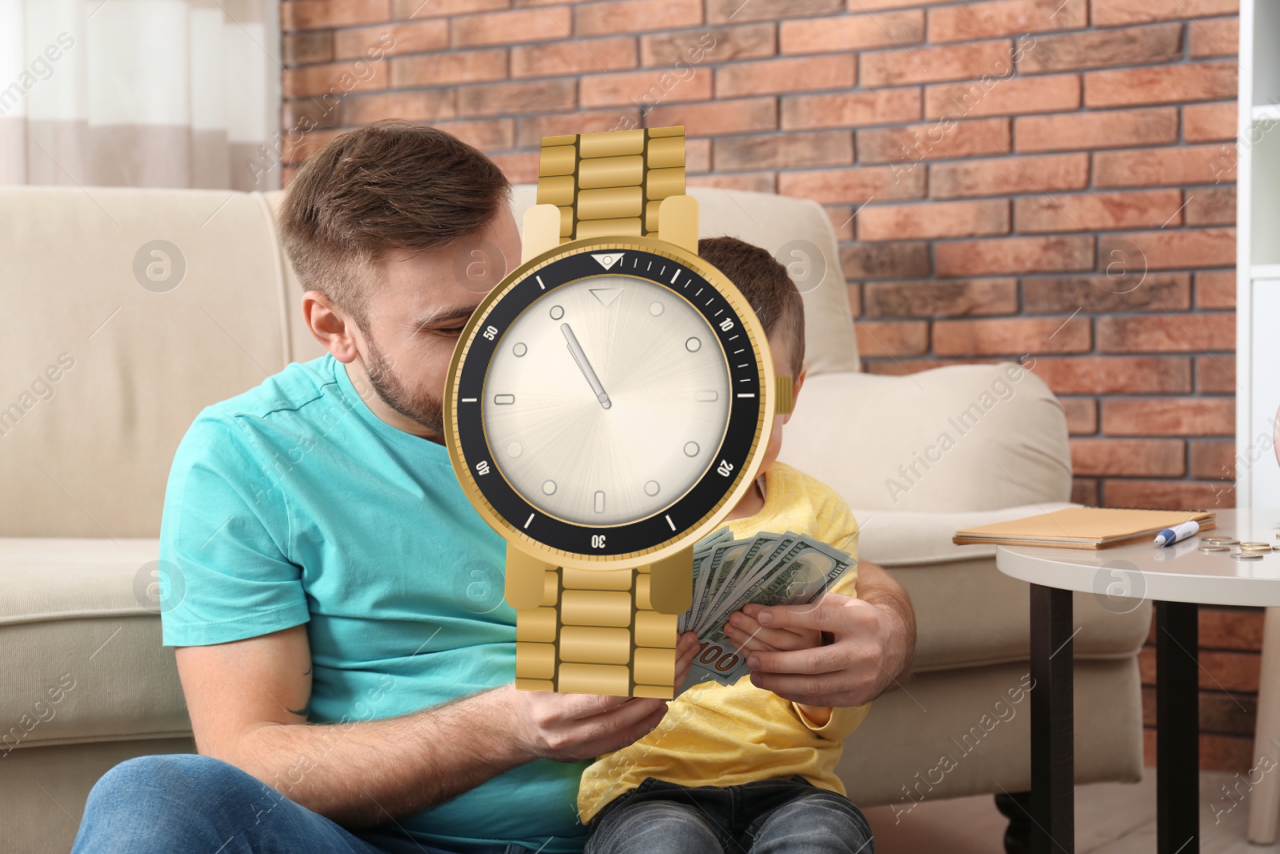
10,55
